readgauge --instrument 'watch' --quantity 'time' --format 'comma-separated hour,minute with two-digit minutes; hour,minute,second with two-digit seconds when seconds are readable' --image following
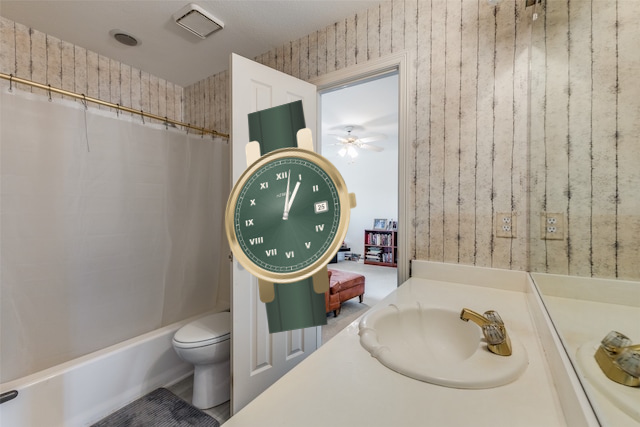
1,02
